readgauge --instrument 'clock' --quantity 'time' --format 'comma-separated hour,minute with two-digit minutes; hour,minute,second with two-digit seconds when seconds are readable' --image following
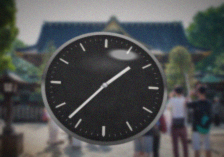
1,37
